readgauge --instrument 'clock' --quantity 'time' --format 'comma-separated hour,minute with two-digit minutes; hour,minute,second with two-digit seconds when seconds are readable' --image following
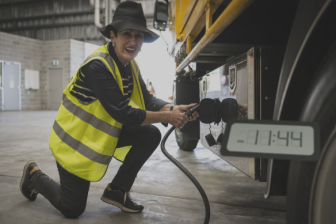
11,44
